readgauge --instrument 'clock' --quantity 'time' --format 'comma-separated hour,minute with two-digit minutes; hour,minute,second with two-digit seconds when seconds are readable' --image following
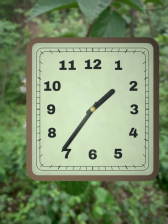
1,36
